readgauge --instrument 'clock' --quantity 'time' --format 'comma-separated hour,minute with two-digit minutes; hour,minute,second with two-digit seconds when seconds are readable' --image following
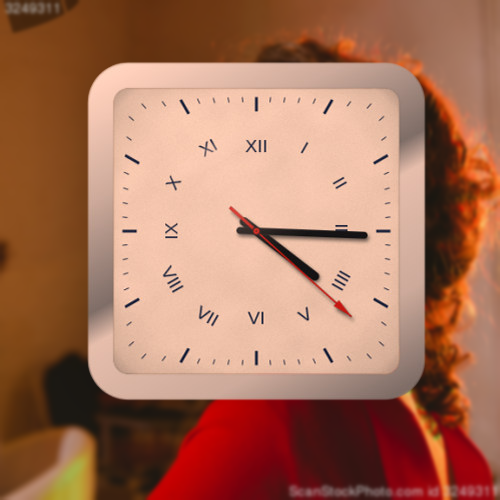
4,15,22
